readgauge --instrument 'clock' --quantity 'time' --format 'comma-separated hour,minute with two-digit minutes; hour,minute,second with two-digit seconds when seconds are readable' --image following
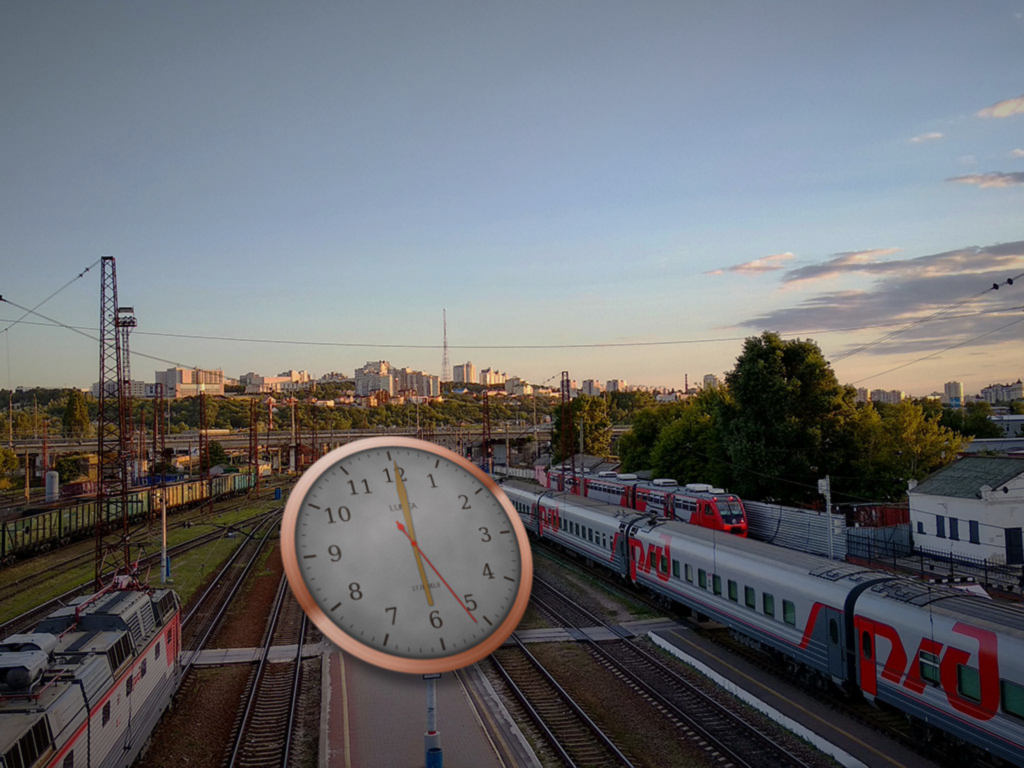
6,00,26
